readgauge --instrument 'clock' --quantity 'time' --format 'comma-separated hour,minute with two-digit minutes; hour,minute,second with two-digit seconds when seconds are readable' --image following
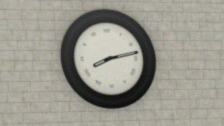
8,13
